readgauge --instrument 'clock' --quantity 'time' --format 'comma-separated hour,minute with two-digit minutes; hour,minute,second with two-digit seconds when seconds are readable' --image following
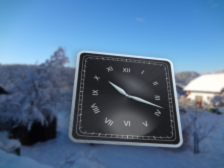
10,18
